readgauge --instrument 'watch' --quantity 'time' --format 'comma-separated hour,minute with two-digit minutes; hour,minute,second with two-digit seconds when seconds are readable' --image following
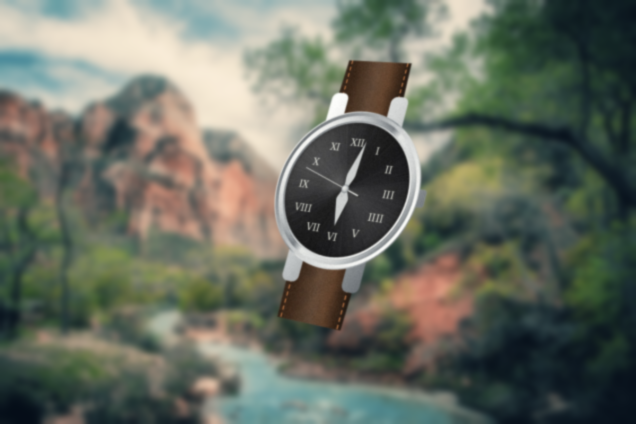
6,01,48
